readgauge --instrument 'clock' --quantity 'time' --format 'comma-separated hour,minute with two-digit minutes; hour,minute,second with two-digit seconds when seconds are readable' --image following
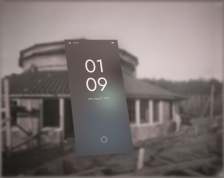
1,09
